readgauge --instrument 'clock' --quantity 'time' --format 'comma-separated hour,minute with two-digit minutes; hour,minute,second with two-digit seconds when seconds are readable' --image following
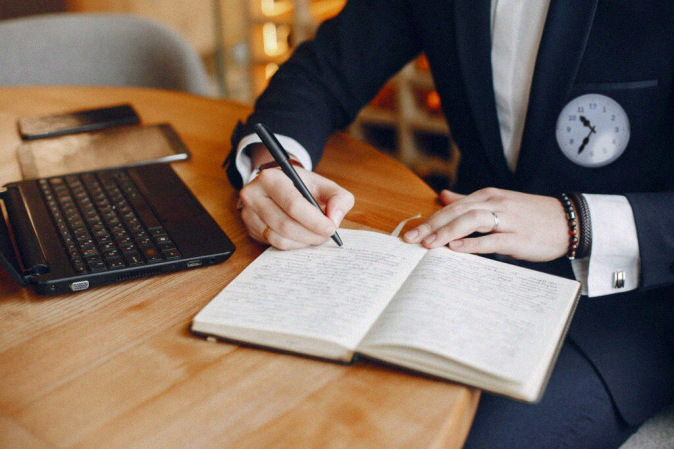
10,35
